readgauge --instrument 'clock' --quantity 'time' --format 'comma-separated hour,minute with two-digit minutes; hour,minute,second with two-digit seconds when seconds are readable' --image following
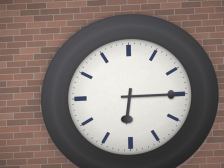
6,15
